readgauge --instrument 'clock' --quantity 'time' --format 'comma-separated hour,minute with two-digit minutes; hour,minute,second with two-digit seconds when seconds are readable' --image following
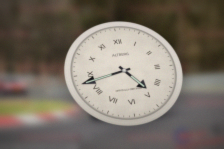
4,43
